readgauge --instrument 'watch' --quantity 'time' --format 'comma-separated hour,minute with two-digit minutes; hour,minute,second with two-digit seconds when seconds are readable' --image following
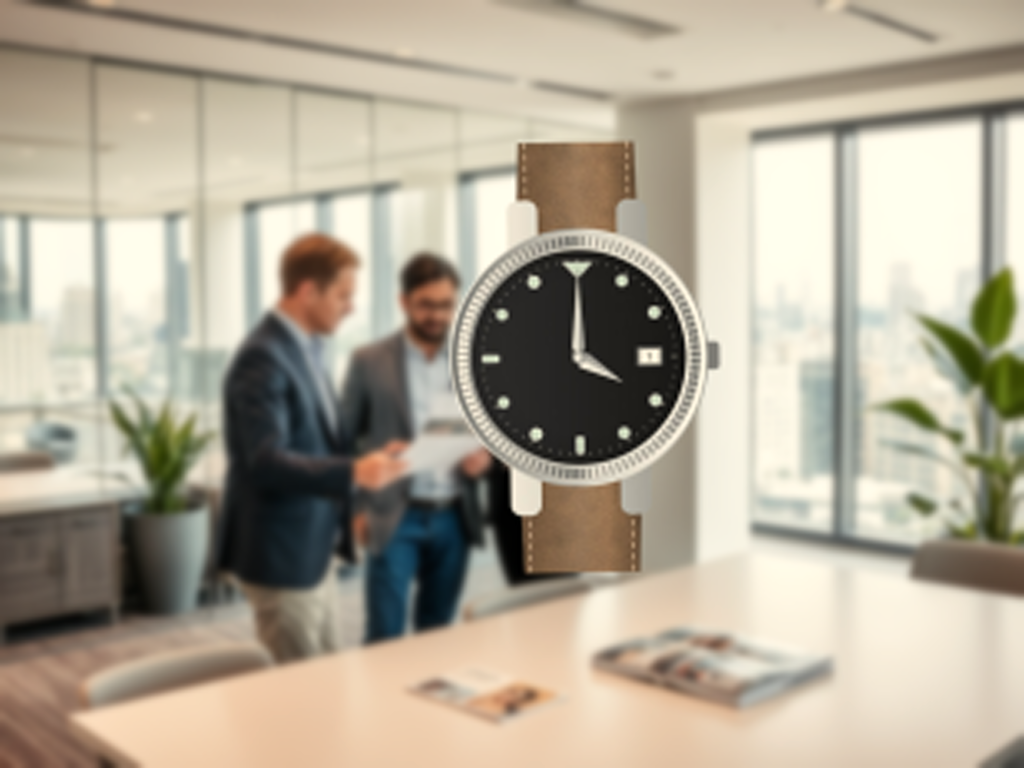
4,00
